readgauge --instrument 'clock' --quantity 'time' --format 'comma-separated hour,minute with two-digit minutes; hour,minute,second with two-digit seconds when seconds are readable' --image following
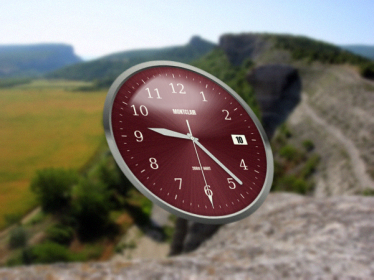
9,23,30
